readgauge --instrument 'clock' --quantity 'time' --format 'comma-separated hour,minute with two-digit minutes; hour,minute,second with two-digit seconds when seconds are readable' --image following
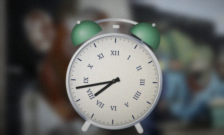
7,43
